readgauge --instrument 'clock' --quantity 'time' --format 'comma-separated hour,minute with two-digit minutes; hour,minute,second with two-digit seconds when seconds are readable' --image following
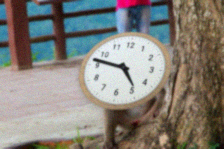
4,47
